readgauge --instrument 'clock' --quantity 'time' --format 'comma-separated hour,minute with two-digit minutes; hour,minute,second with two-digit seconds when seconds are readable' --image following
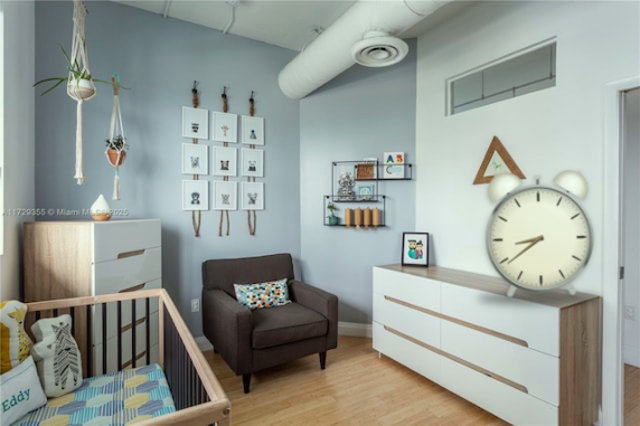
8,39
